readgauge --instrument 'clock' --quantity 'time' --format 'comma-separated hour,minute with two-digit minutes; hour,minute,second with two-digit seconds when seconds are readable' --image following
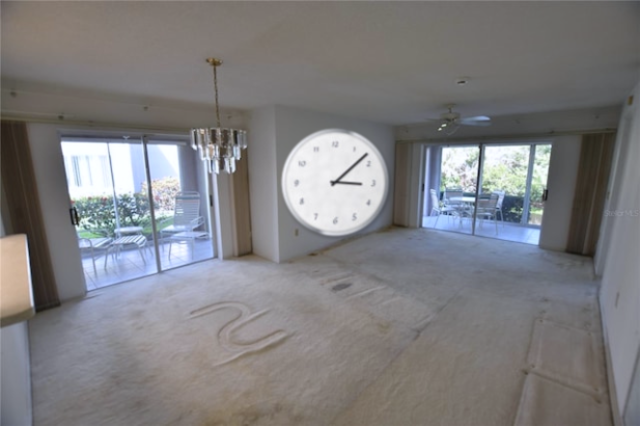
3,08
